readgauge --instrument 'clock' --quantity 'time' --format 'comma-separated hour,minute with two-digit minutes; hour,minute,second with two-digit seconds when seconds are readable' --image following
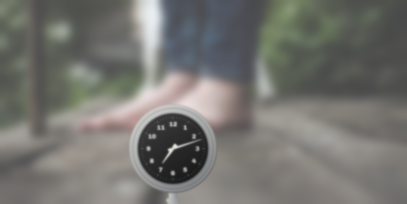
7,12
